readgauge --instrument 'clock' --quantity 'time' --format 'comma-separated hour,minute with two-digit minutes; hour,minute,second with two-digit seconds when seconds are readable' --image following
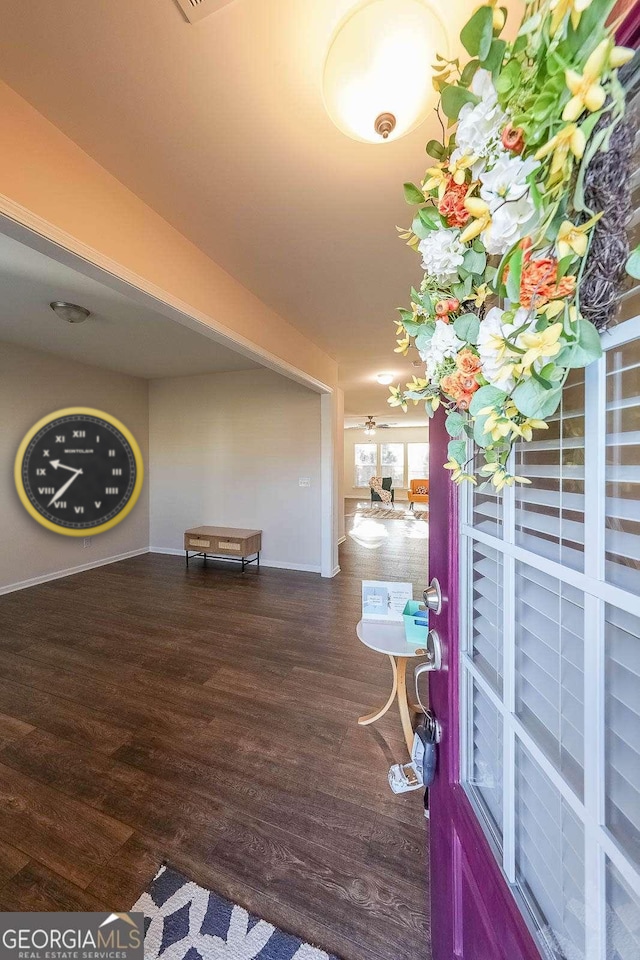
9,37
